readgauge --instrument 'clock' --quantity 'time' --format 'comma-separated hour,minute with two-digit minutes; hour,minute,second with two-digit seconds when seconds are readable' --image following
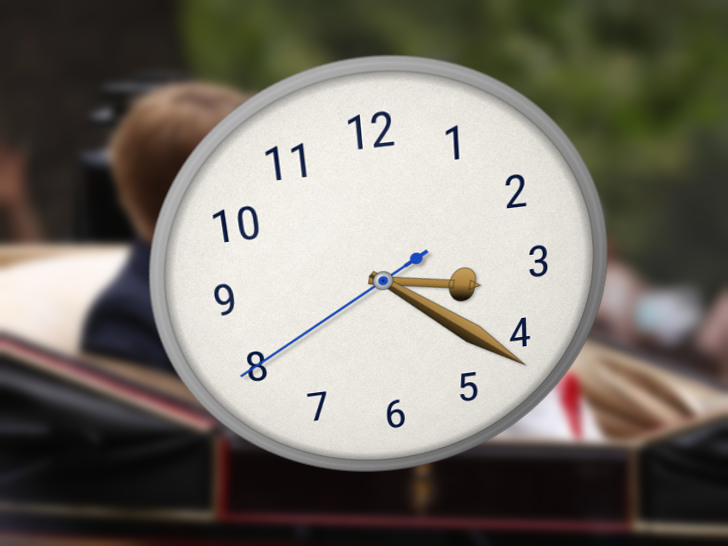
3,21,40
